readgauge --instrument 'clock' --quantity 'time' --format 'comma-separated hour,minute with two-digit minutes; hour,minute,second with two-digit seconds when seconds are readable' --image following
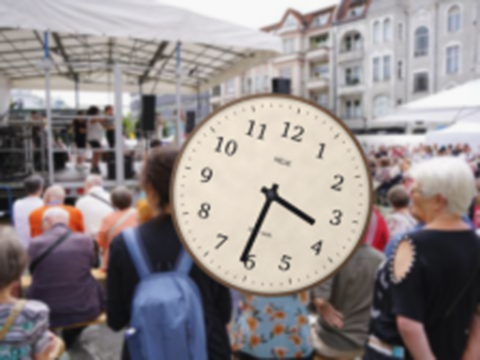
3,31
